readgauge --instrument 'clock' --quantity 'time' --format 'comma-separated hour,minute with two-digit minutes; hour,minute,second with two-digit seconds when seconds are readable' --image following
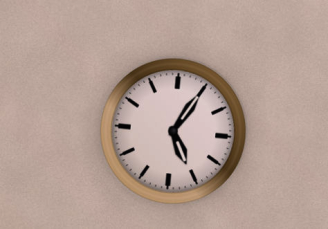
5,05
